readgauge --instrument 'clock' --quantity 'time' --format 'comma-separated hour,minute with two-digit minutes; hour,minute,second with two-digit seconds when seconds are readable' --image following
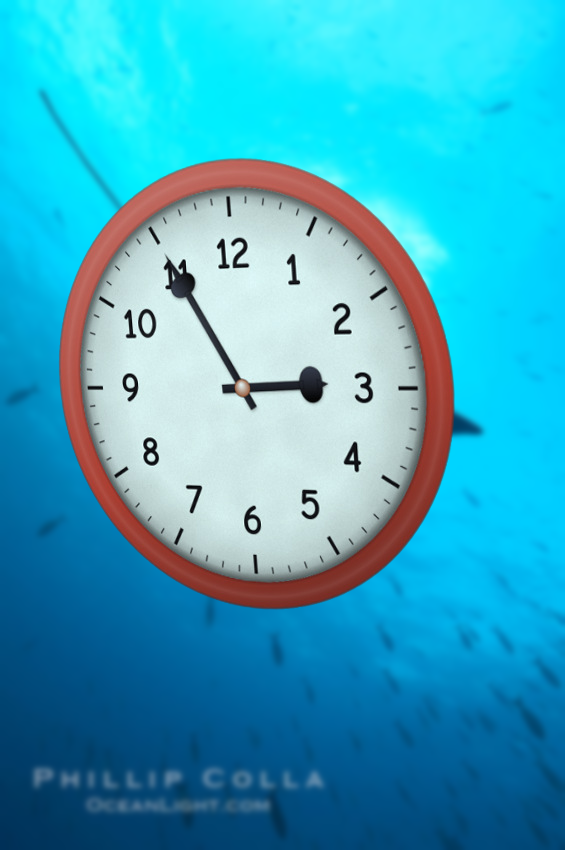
2,55
